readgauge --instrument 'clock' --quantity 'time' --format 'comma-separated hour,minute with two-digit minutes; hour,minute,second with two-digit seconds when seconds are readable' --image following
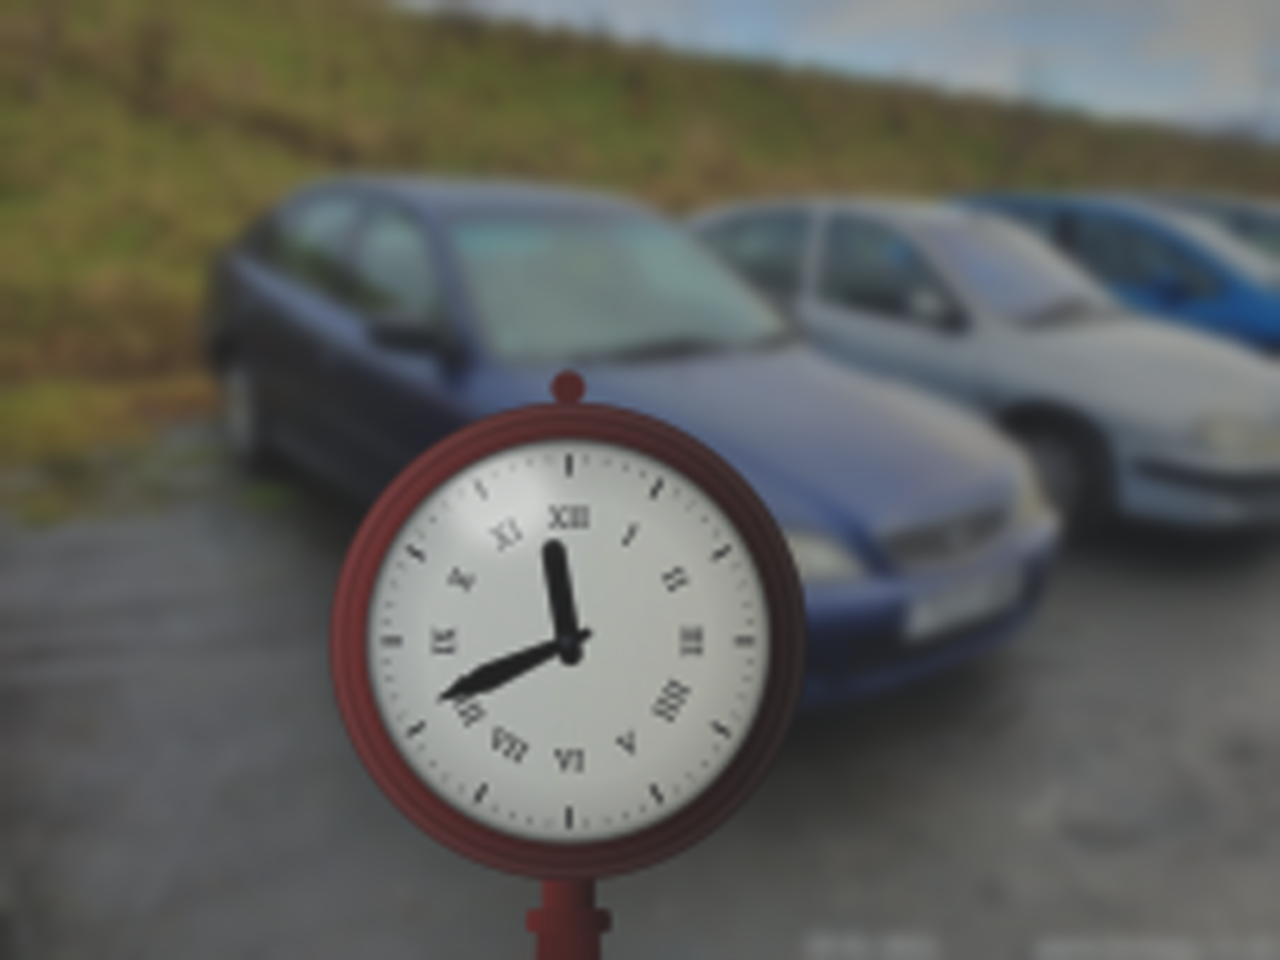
11,41
